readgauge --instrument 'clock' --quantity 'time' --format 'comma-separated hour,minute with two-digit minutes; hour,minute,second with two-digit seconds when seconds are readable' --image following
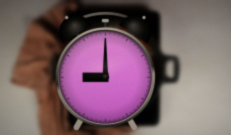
9,00
